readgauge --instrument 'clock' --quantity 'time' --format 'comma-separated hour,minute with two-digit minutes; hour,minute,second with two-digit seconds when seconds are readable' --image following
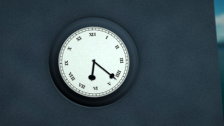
6,22
